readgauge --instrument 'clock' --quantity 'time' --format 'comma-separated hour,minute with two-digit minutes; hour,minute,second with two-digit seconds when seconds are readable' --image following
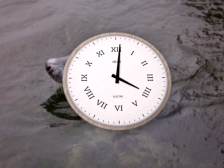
4,01
